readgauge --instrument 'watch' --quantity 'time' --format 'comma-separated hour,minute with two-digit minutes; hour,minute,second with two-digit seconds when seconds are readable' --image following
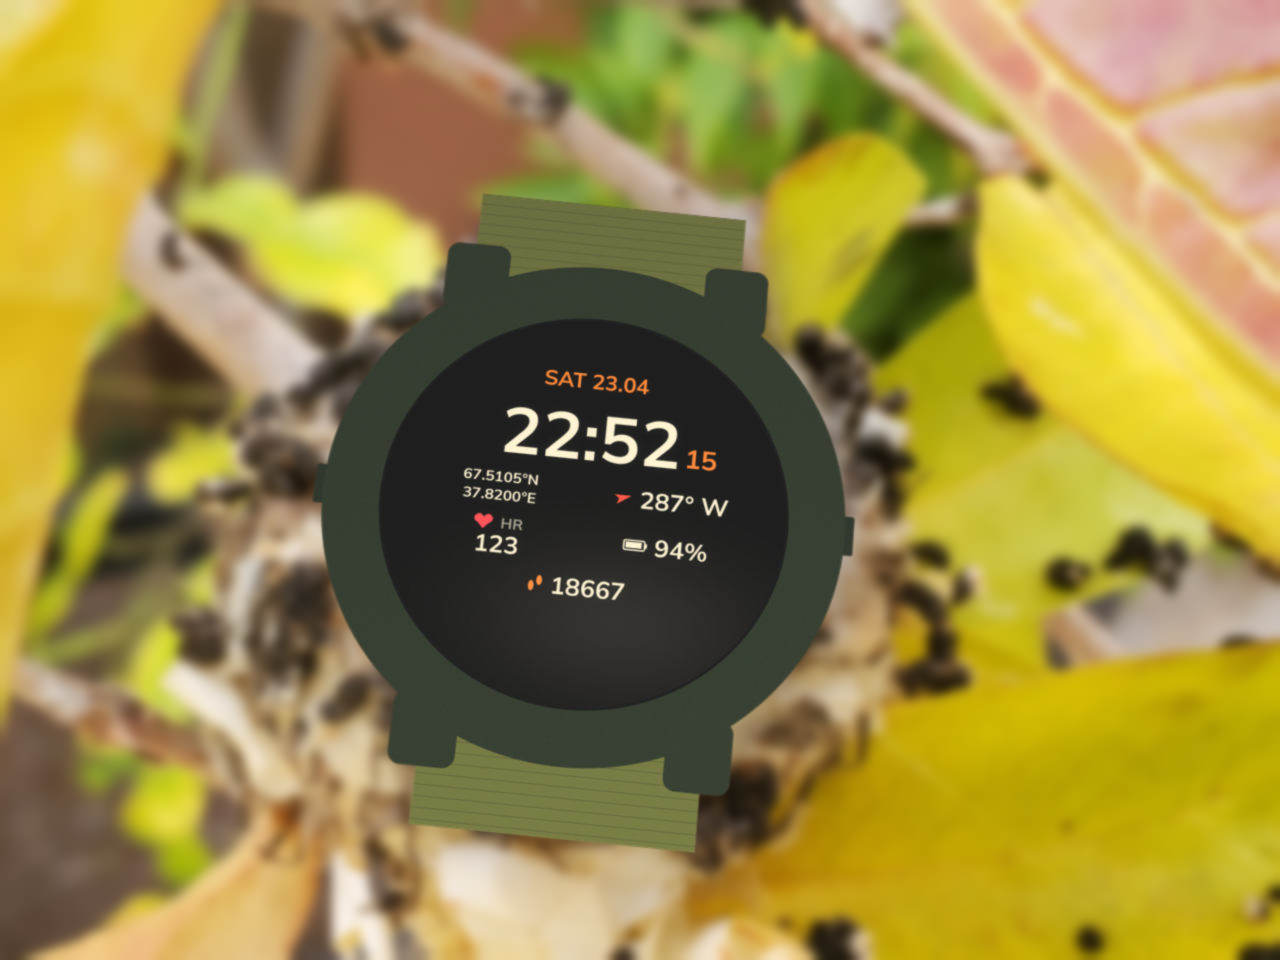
22,52,15
